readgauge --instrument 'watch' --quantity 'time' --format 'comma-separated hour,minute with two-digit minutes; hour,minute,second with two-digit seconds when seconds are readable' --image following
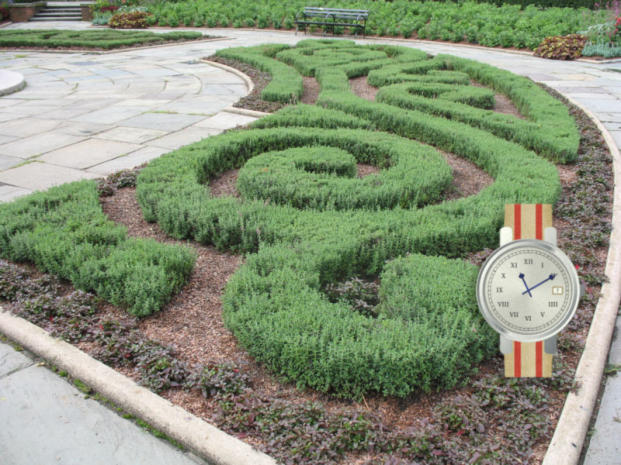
11,10
